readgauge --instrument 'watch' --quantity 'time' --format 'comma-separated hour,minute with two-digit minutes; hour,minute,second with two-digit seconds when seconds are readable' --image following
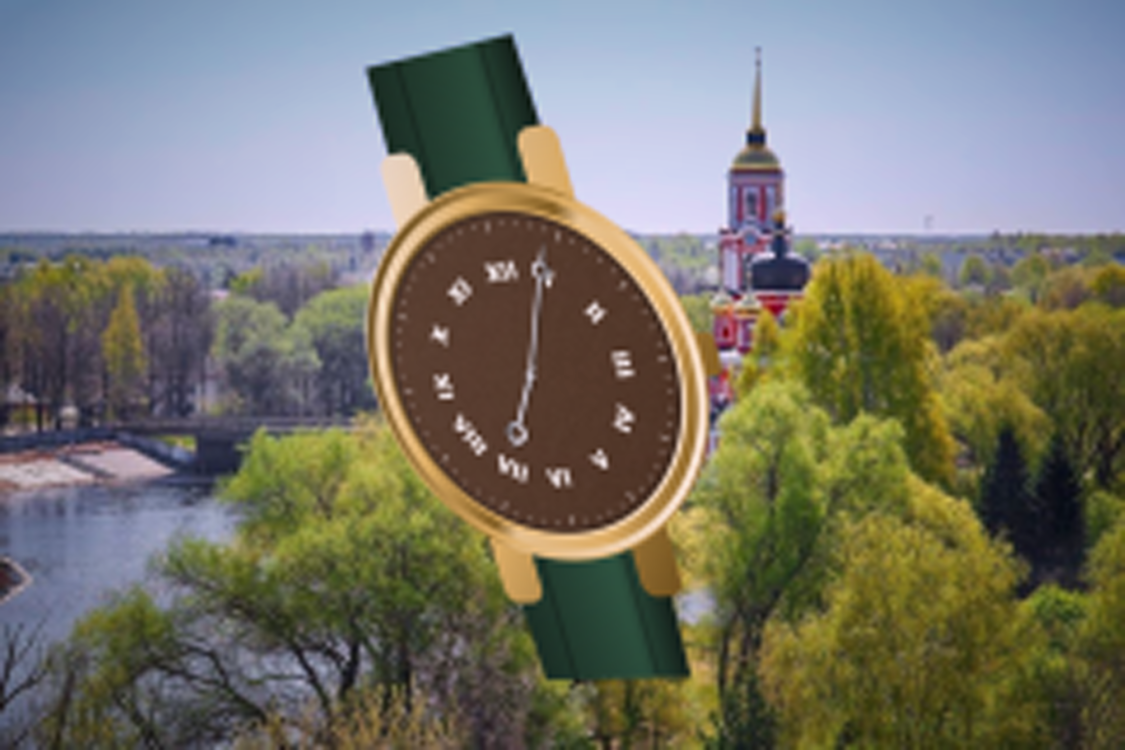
7,04
